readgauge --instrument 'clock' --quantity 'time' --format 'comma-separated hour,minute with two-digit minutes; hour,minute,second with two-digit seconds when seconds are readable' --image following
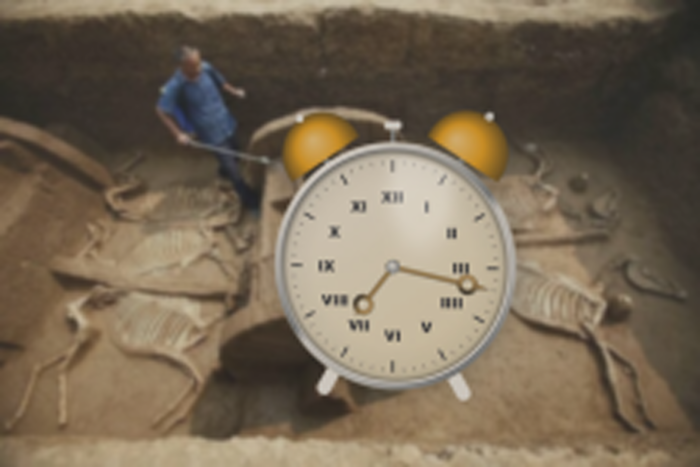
7,17
